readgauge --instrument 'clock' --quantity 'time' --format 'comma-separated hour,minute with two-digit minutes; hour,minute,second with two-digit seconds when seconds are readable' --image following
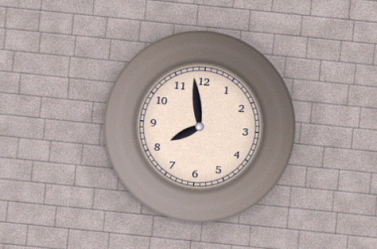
7,58
